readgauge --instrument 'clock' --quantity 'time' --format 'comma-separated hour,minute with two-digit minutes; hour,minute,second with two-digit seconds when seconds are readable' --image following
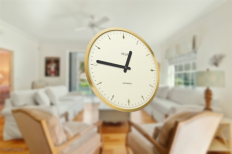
12,46
